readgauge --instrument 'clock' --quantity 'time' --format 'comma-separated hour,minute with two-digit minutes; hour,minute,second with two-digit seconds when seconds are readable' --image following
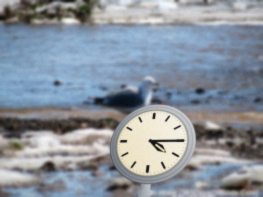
4,15
